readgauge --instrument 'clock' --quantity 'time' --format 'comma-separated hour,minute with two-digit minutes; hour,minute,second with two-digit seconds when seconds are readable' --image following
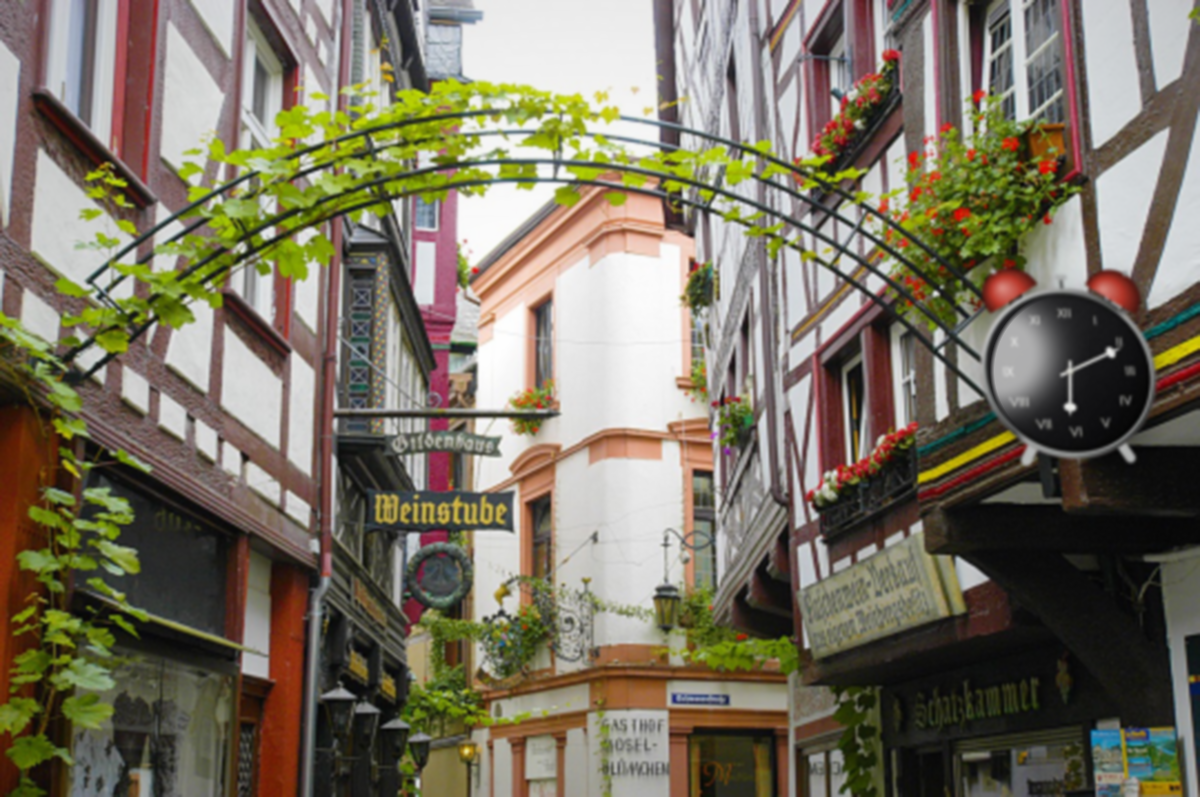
6,11
